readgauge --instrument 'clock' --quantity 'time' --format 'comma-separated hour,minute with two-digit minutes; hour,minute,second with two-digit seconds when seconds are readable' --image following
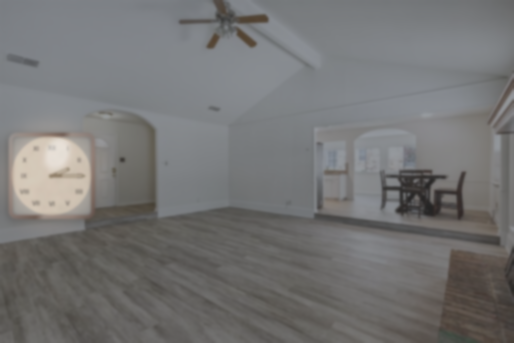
2,15
